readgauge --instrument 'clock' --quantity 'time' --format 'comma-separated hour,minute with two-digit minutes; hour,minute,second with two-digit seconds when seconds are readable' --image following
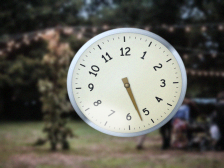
5,27
